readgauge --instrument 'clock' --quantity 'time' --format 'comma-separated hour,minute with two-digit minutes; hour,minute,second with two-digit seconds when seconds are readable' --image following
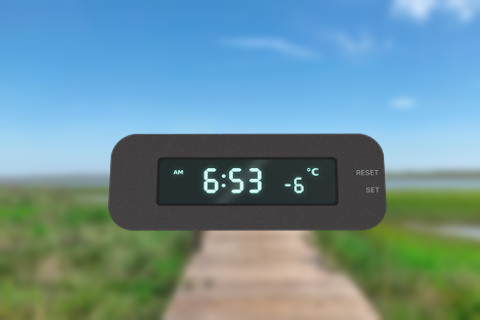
6,53
